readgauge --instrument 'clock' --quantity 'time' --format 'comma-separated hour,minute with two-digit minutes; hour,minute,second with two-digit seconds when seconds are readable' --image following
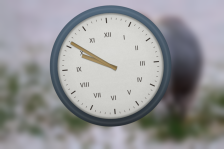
9,51
